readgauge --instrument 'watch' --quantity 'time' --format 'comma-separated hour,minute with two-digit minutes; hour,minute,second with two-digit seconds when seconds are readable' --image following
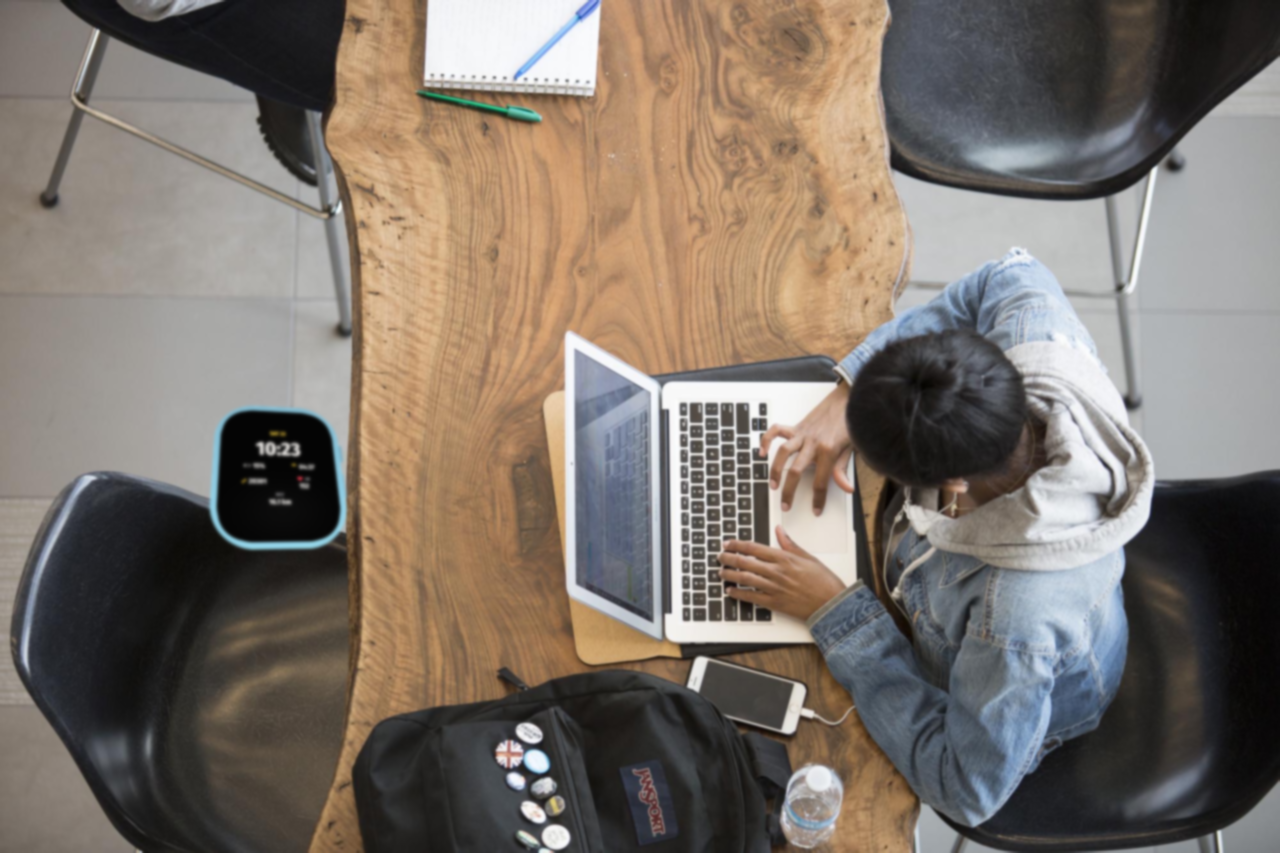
10,23
